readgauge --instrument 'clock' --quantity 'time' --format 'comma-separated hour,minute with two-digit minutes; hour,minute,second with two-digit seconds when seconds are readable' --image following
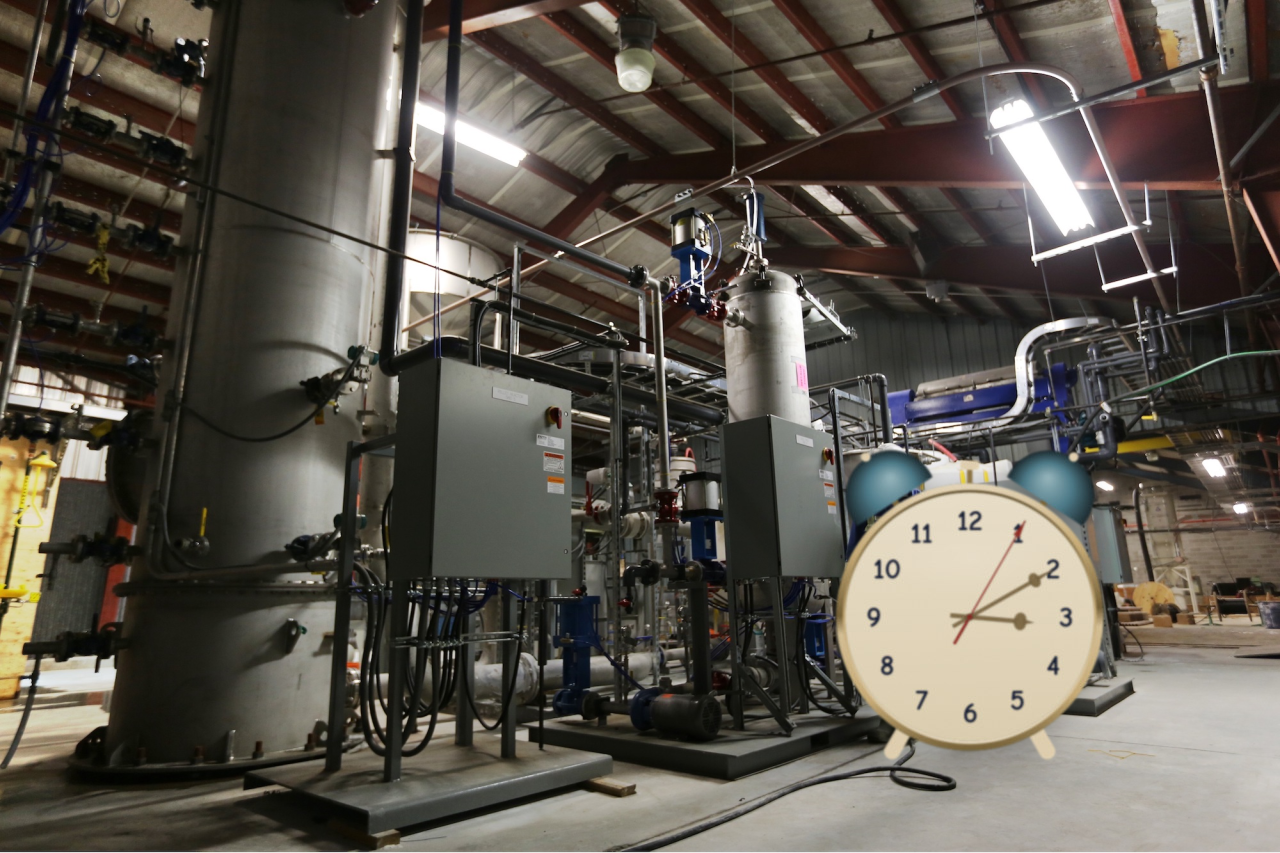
3,10,05
